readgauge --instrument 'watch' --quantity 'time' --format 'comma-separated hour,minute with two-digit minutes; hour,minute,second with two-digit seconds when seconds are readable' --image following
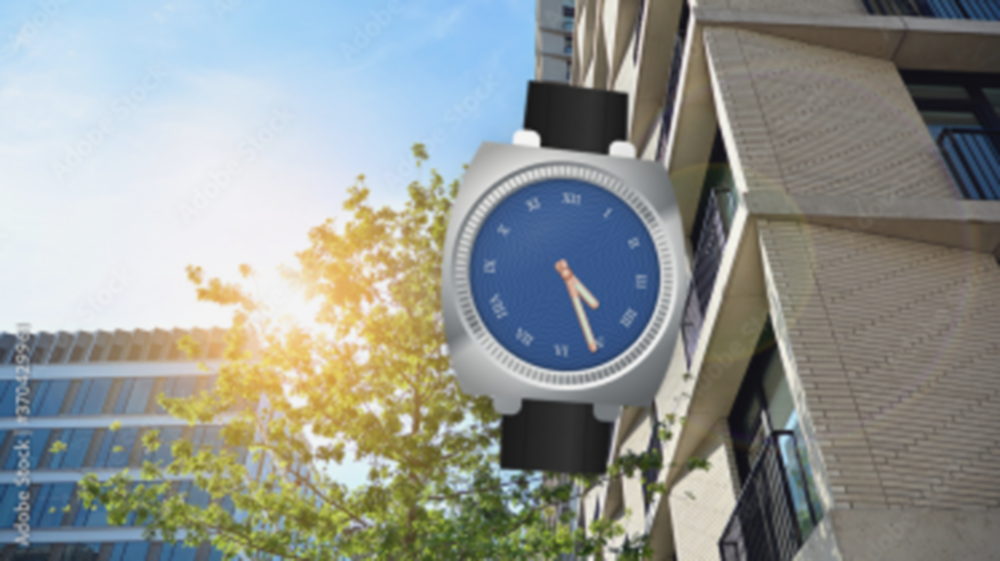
4,26
